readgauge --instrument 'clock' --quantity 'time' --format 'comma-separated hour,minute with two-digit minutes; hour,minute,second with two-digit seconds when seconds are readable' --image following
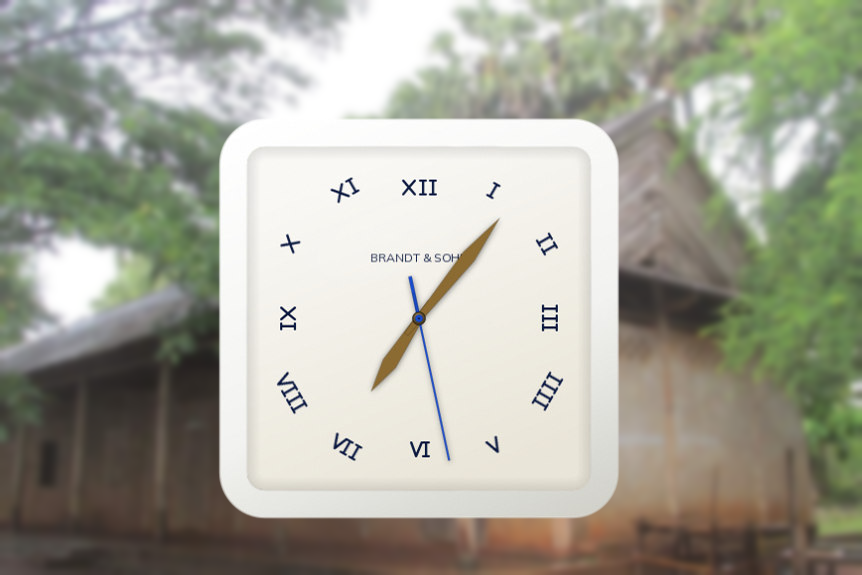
7,06,28
